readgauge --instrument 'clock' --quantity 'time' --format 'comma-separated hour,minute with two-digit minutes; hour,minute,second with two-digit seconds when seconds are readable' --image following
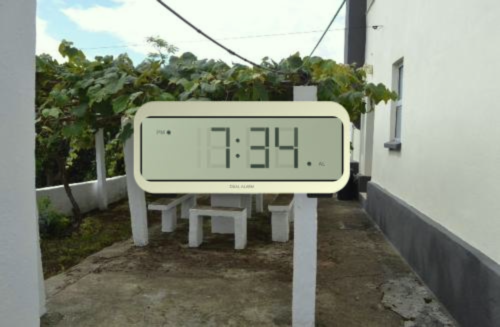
7,34
